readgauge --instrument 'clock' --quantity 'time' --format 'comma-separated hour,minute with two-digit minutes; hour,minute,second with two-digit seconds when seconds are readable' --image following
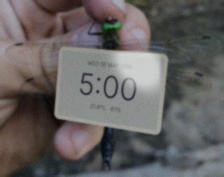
5,00
